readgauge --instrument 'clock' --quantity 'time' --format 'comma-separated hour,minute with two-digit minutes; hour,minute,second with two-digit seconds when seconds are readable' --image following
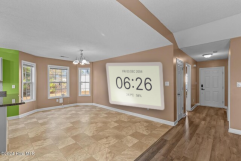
6,26
